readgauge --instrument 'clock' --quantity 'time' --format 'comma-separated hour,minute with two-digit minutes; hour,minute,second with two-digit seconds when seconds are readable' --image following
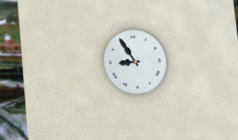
8,55
